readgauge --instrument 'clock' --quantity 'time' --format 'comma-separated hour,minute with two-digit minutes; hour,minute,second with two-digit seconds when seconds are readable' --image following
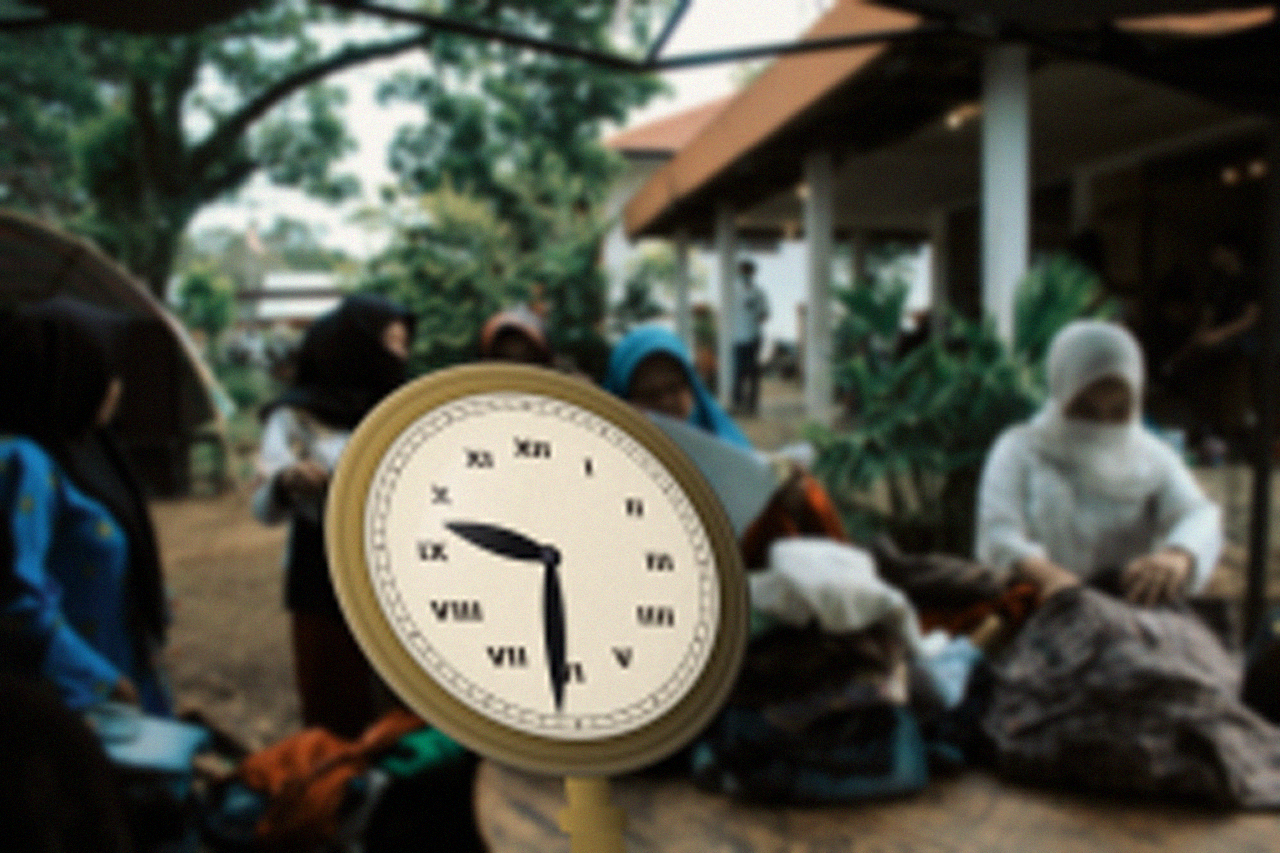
9,31
